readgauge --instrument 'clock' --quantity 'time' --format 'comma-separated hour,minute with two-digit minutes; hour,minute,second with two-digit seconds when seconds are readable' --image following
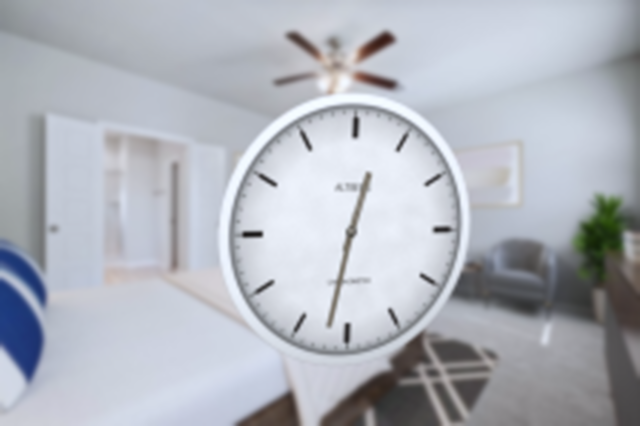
12,32
